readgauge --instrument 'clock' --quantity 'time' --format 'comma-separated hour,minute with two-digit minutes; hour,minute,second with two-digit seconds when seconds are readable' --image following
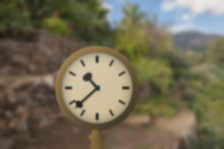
10,38
